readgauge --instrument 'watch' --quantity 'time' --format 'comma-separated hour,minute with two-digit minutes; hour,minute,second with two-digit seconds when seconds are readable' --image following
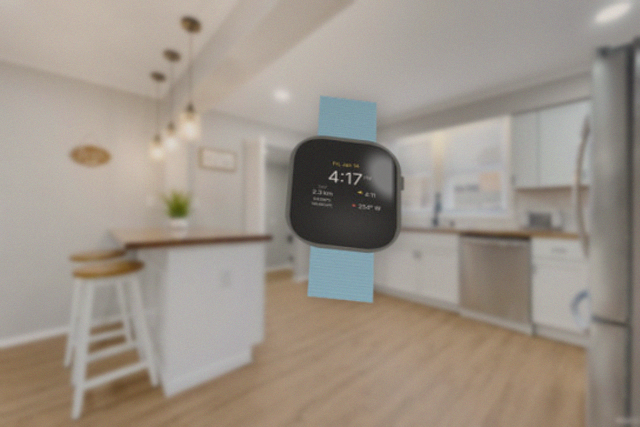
4,17
